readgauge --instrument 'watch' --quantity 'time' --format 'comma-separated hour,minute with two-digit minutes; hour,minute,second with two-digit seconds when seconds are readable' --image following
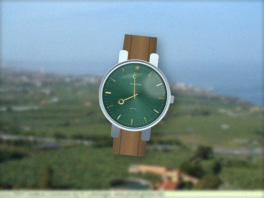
7,59
